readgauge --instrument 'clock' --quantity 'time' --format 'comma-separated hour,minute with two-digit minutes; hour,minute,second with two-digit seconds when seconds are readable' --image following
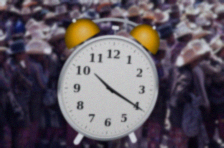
10,20
